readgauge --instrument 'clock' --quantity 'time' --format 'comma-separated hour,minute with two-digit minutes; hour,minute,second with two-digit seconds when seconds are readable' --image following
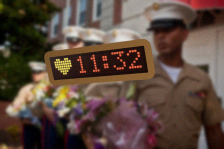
11,32
